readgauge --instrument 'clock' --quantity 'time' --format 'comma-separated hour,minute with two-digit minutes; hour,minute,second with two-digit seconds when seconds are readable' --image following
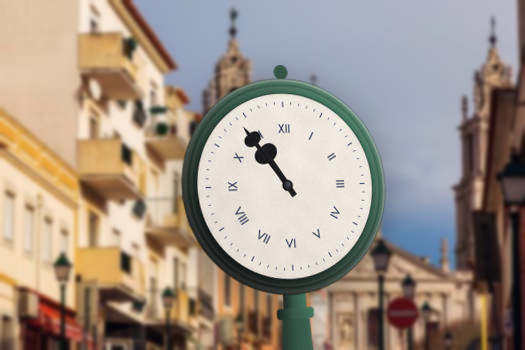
10,54
